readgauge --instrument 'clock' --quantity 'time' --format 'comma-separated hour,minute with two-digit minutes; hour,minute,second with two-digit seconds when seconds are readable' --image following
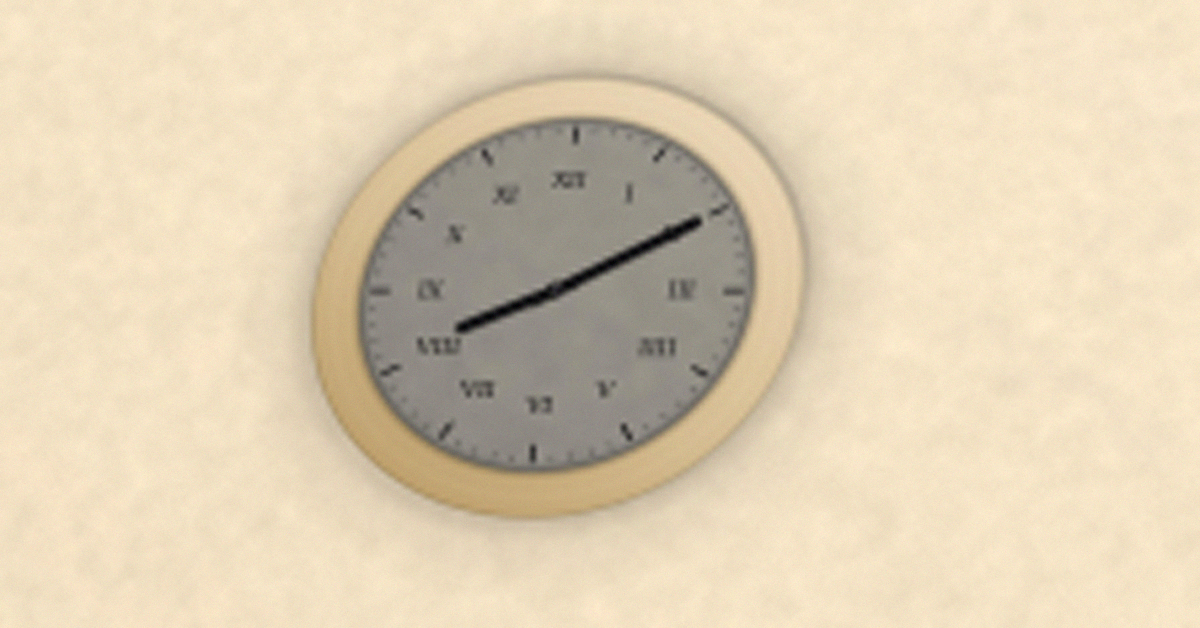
8,10
